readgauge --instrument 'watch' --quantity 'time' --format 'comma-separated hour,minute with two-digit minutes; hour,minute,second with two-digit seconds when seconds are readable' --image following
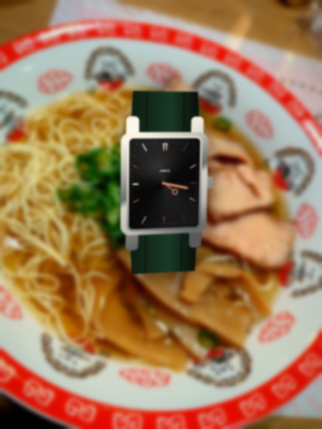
4,17
